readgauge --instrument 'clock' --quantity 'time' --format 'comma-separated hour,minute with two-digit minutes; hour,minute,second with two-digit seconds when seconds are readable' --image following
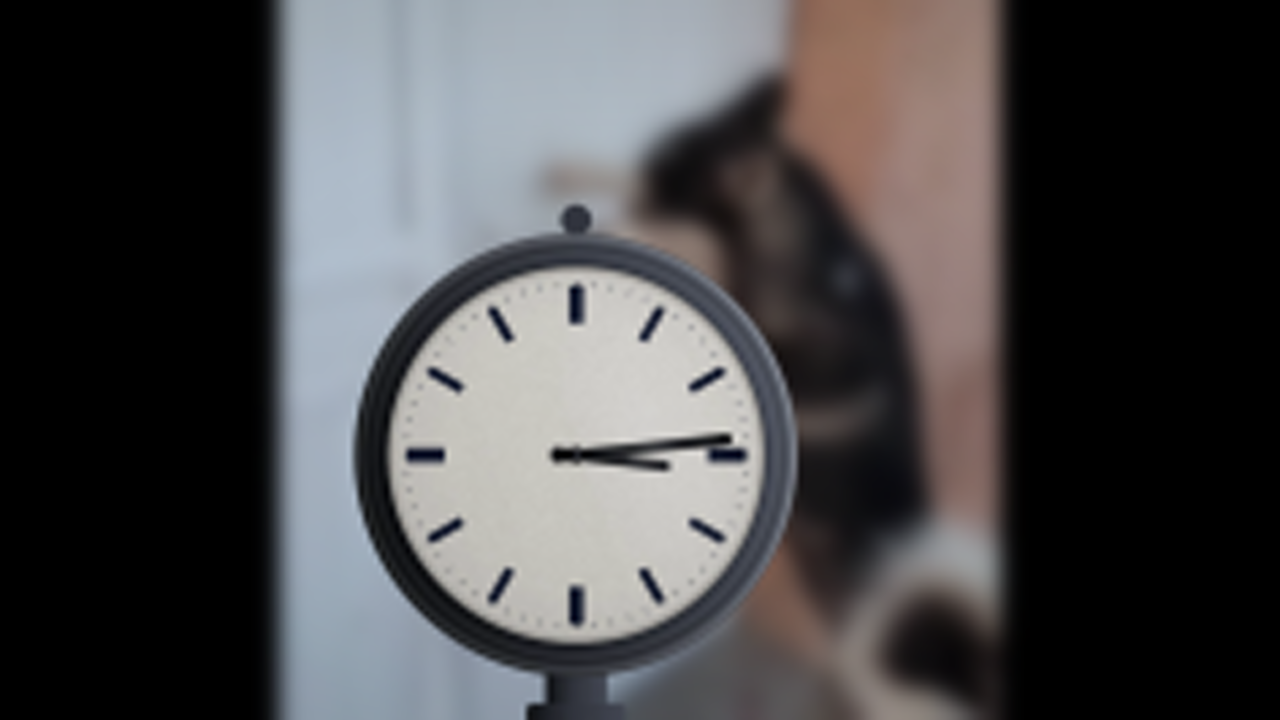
3,14
